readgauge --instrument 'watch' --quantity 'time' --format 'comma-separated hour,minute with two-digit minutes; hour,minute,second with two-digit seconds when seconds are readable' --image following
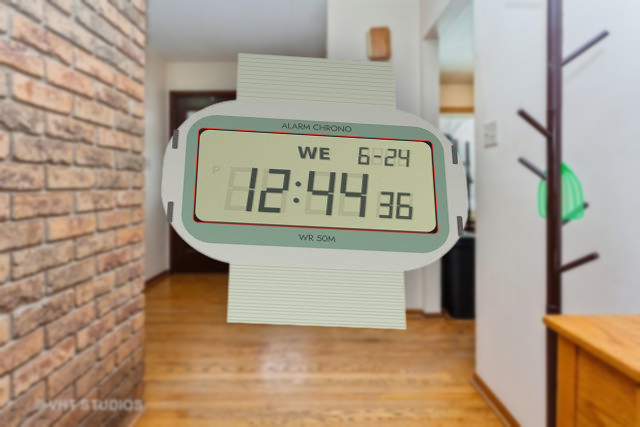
12,44,36
